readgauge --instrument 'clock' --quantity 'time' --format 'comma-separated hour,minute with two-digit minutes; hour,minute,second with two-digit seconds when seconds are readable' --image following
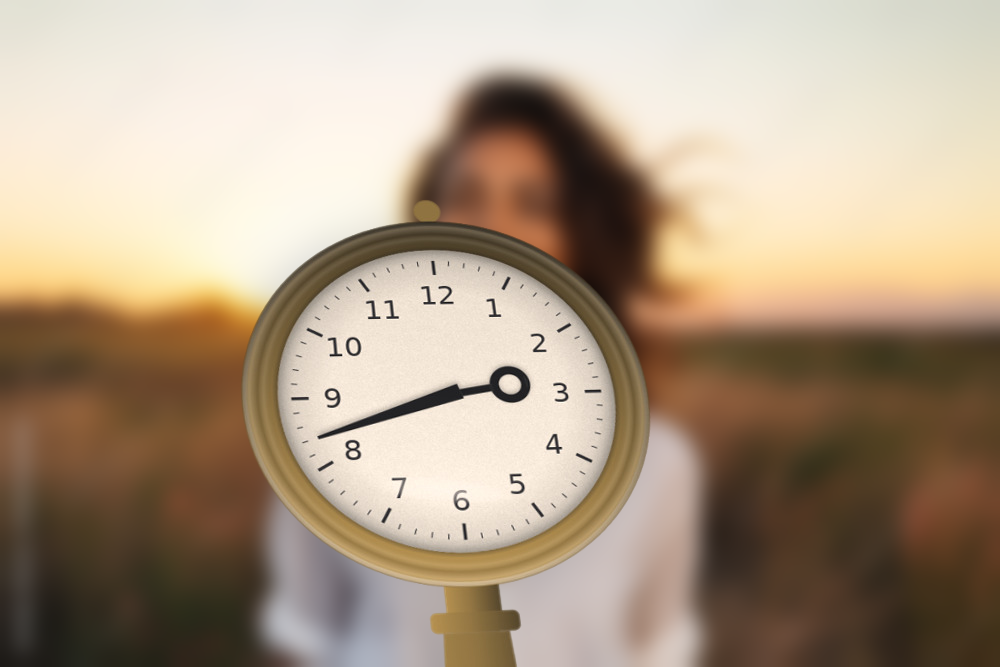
2,42
